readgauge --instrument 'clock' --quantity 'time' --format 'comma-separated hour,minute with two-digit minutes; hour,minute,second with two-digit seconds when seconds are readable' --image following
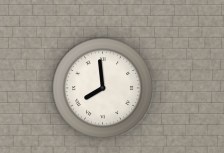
7,59
